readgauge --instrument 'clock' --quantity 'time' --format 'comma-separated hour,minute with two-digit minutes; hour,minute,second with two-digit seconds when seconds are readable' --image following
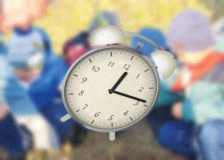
12,14
